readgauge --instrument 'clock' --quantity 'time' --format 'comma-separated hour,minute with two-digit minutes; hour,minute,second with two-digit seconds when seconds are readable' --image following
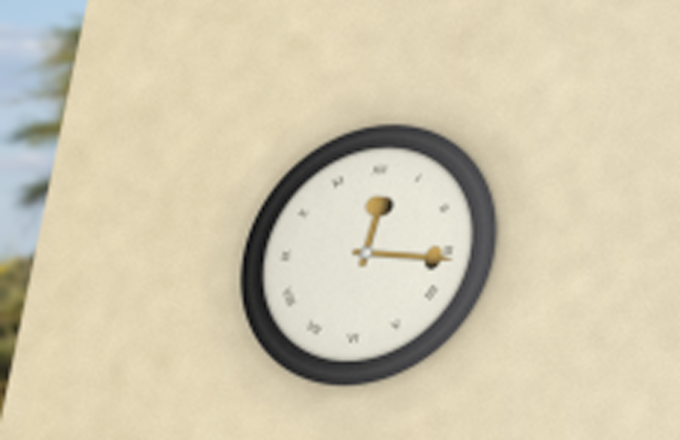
12,16
